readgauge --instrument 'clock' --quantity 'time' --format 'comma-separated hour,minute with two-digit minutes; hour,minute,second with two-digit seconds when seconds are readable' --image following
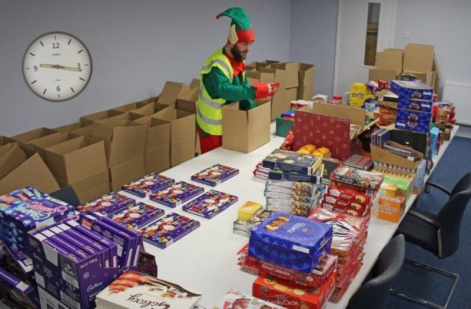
9,17
